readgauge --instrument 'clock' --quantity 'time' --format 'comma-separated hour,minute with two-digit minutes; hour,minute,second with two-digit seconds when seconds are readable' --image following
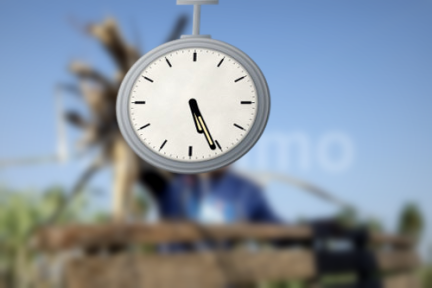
5,26
